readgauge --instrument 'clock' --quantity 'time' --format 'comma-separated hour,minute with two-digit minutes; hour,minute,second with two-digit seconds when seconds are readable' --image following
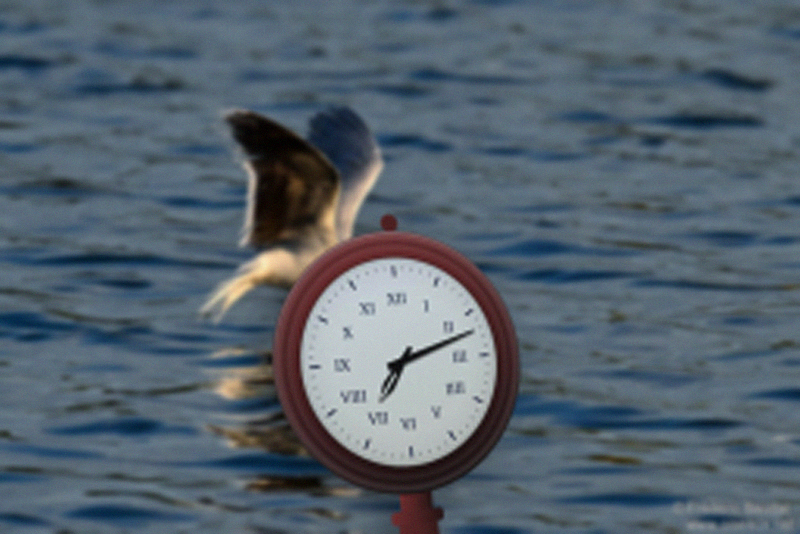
7,12
